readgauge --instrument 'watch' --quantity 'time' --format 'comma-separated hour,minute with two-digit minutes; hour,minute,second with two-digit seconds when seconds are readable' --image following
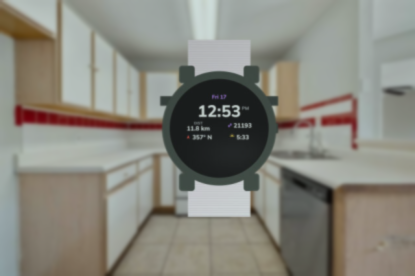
12,53
